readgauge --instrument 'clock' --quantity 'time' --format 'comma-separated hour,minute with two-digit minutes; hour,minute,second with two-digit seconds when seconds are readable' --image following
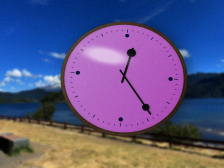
12,24
